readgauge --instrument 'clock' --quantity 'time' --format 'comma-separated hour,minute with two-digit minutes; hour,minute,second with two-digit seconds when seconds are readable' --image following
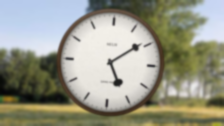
5,09
